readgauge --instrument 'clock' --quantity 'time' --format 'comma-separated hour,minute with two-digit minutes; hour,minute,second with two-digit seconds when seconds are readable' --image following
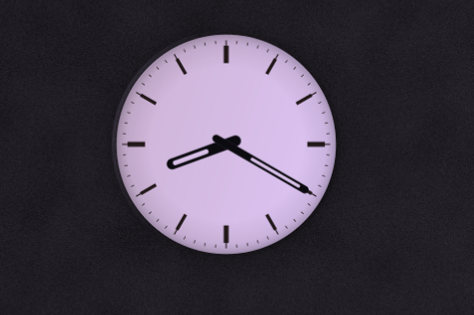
8,20
